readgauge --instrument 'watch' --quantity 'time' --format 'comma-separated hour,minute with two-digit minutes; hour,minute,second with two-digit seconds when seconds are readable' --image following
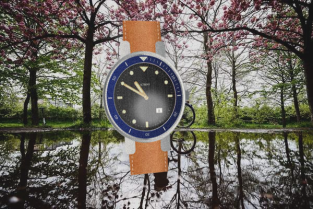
10,50
